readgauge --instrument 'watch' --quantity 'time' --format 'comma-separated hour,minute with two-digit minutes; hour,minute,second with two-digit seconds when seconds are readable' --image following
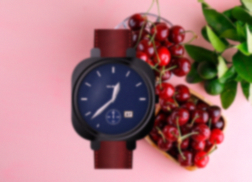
12,38
